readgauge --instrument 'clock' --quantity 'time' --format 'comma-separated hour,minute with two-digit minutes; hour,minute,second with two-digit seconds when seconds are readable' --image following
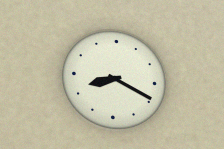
8,19
